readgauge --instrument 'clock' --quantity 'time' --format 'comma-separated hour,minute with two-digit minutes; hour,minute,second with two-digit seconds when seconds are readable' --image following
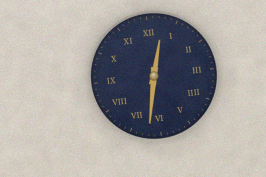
12,32
